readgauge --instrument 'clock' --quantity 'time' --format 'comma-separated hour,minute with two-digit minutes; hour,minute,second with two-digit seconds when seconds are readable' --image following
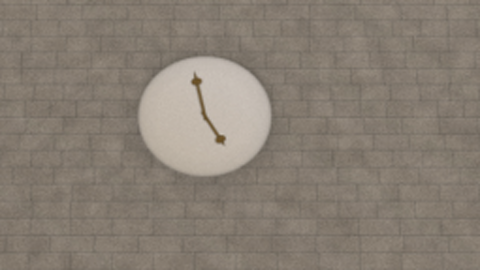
4,58
